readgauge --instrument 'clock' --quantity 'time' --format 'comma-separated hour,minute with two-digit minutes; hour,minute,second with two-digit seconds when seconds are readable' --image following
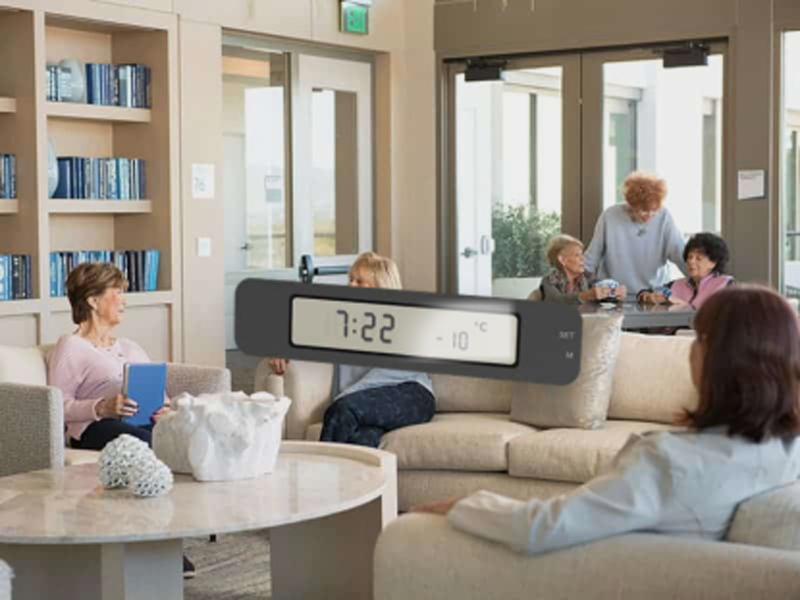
7,22
